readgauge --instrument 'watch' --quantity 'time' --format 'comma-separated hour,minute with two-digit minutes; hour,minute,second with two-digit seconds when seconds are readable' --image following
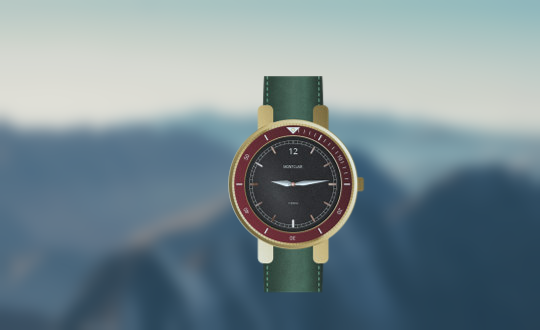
9,14
